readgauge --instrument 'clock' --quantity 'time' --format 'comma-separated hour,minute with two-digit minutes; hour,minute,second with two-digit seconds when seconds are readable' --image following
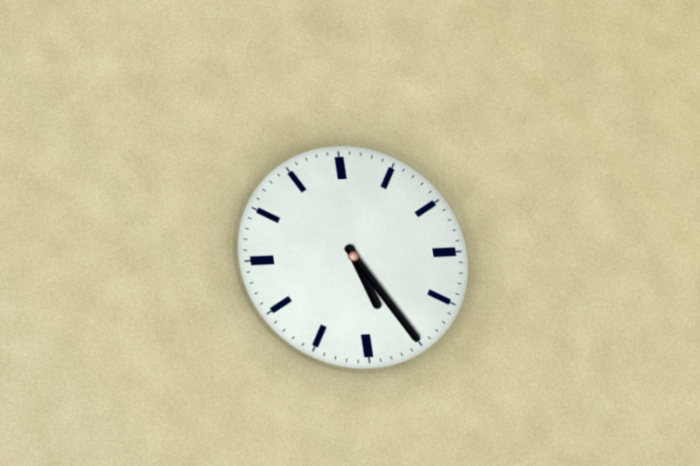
5,25
